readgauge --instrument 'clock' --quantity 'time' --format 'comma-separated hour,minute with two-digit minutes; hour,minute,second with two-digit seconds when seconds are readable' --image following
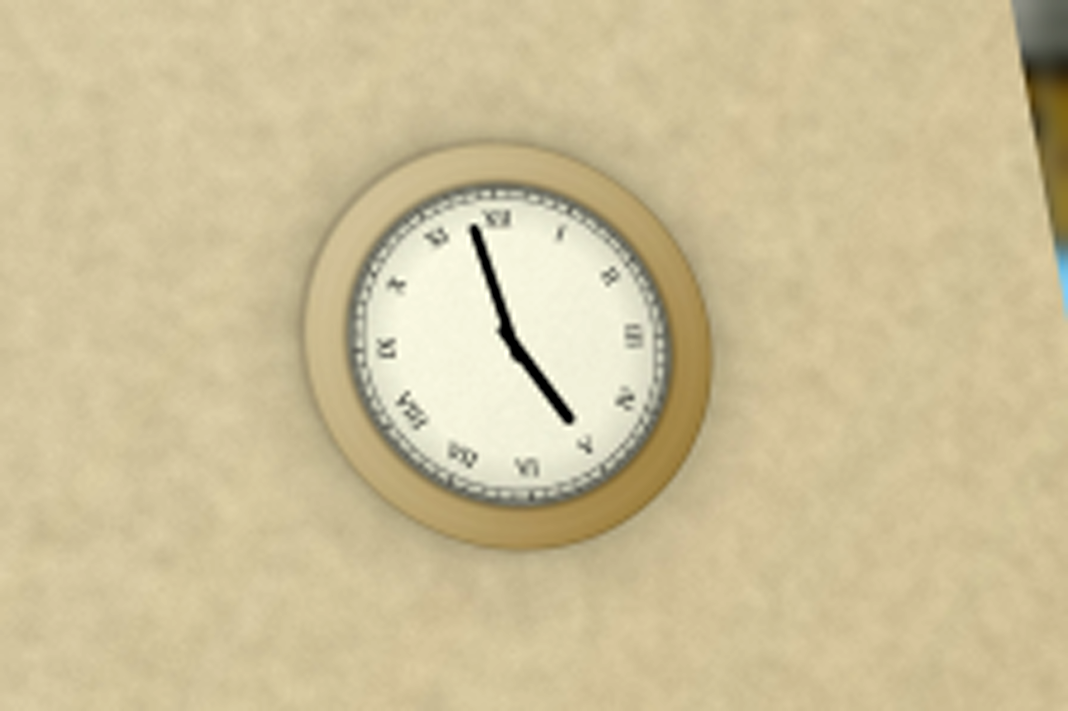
4,58
